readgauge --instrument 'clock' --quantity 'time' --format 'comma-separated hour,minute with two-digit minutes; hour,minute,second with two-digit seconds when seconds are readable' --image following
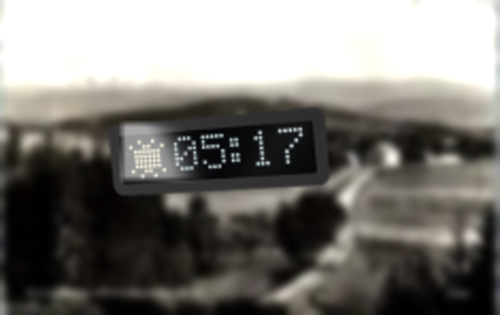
5,17
